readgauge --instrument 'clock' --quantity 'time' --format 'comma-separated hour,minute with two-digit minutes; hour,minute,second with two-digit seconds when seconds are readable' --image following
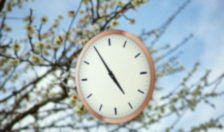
4,55
